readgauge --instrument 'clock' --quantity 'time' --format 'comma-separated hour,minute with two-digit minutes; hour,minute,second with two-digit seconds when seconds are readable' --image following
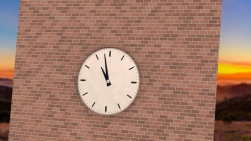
10,58
